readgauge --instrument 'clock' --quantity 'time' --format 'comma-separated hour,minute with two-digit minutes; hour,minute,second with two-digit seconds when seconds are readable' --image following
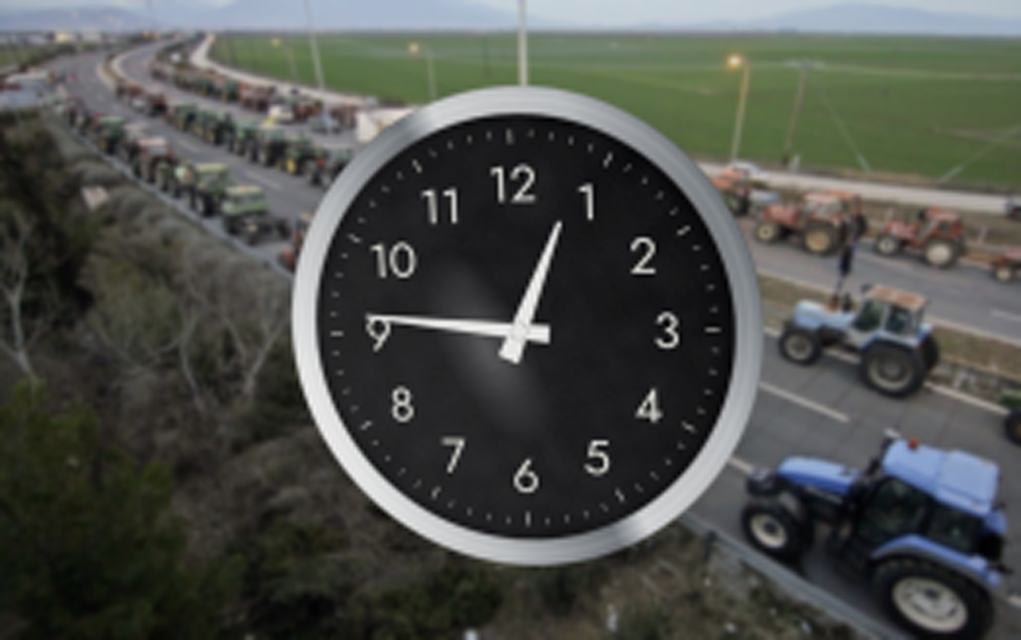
12,46
